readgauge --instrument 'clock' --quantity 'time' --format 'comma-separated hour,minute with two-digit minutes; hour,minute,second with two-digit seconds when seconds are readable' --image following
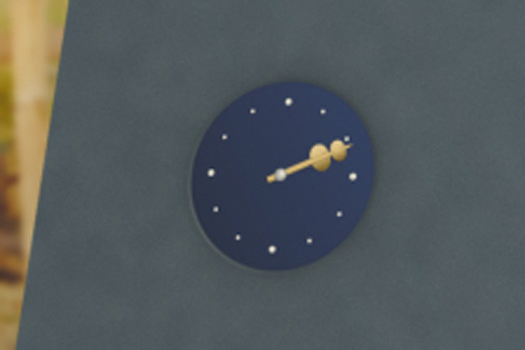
2,11
